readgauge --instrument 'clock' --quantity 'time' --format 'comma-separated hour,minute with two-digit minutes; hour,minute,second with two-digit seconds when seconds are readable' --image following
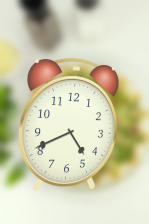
4,41
